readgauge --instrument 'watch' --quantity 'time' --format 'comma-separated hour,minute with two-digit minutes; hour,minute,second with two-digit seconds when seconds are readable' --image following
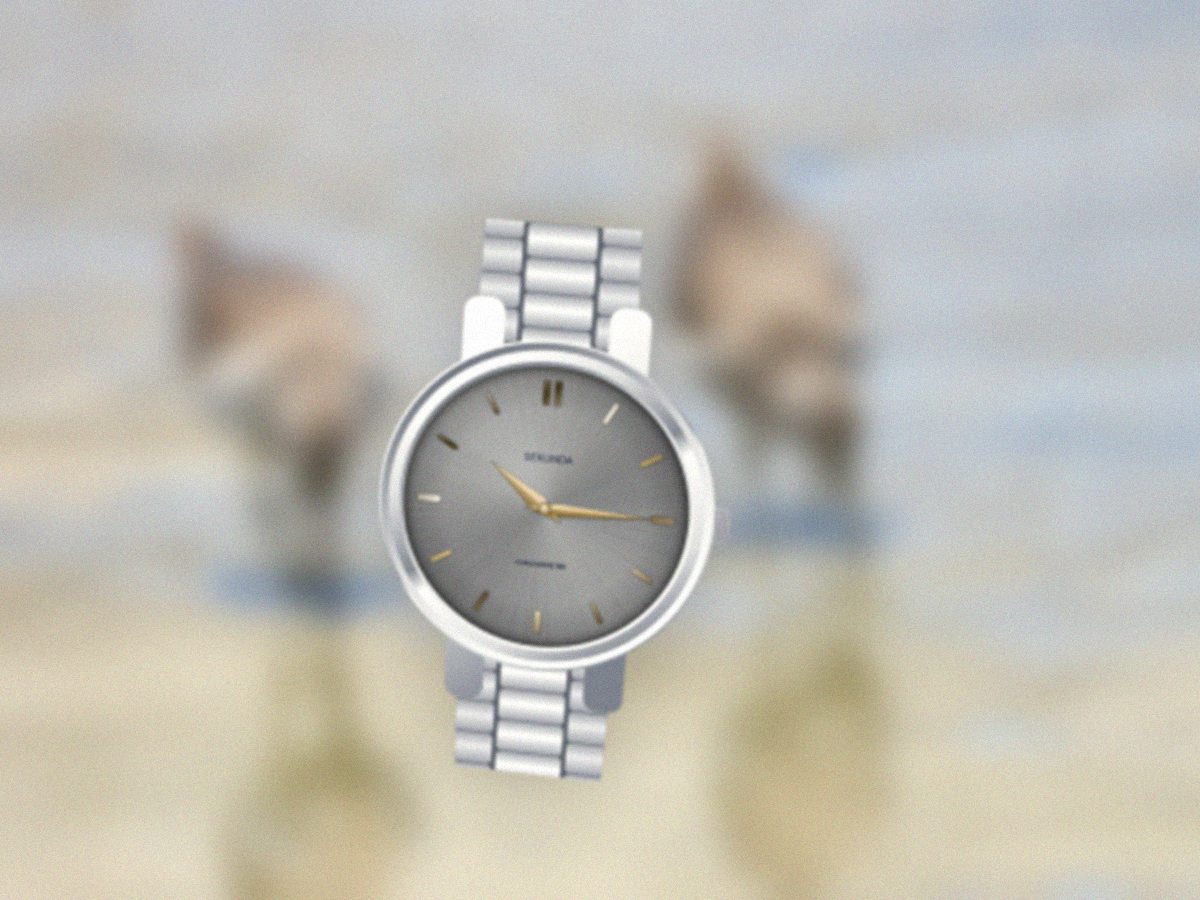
10,15
